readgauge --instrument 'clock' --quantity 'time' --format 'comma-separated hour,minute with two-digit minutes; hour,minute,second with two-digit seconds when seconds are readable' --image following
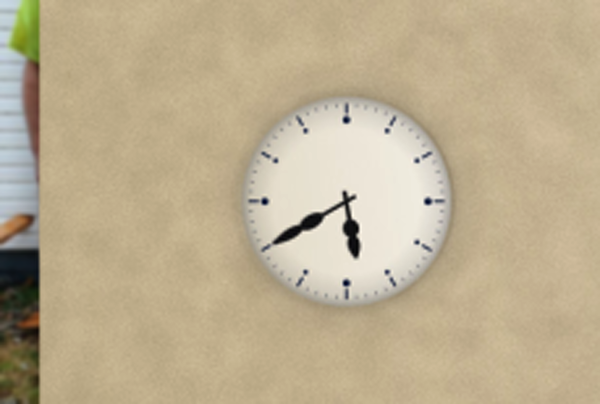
5,40
